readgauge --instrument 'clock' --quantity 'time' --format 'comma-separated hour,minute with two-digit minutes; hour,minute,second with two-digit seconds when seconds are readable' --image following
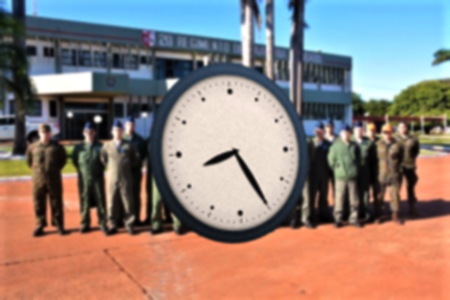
8,25
